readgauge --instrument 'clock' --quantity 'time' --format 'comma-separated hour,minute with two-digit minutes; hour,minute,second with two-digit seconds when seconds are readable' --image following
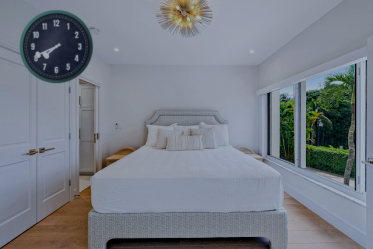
7,41
